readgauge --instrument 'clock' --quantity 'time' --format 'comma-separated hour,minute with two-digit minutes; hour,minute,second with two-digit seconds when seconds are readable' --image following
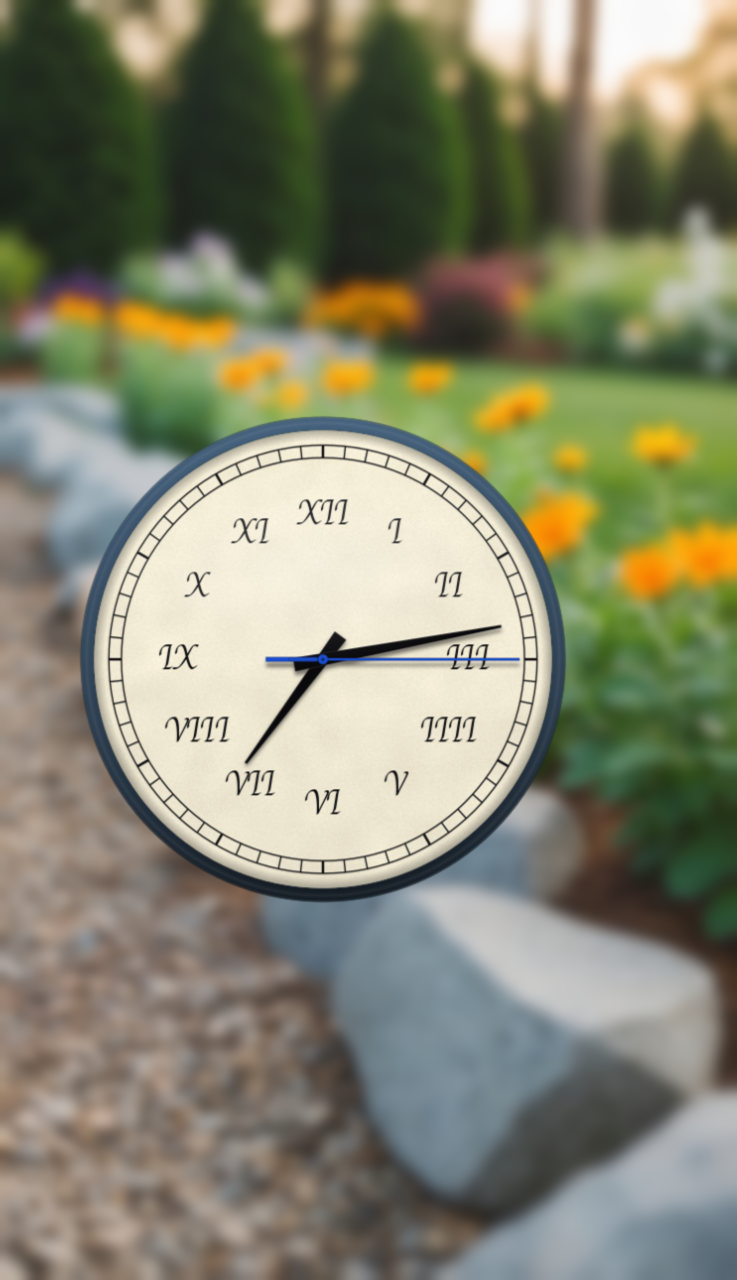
7,13,15
